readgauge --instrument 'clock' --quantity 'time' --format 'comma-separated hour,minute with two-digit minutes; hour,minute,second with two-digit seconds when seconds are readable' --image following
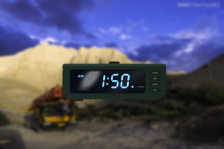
1,50
